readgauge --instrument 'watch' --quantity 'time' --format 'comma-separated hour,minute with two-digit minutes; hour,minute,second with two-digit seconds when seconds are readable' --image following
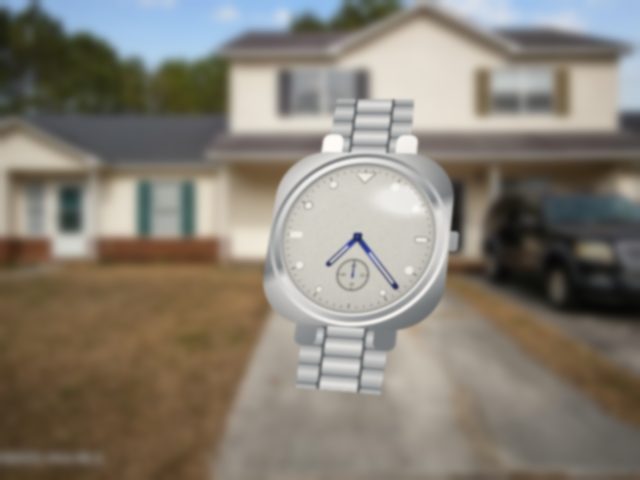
7,23
